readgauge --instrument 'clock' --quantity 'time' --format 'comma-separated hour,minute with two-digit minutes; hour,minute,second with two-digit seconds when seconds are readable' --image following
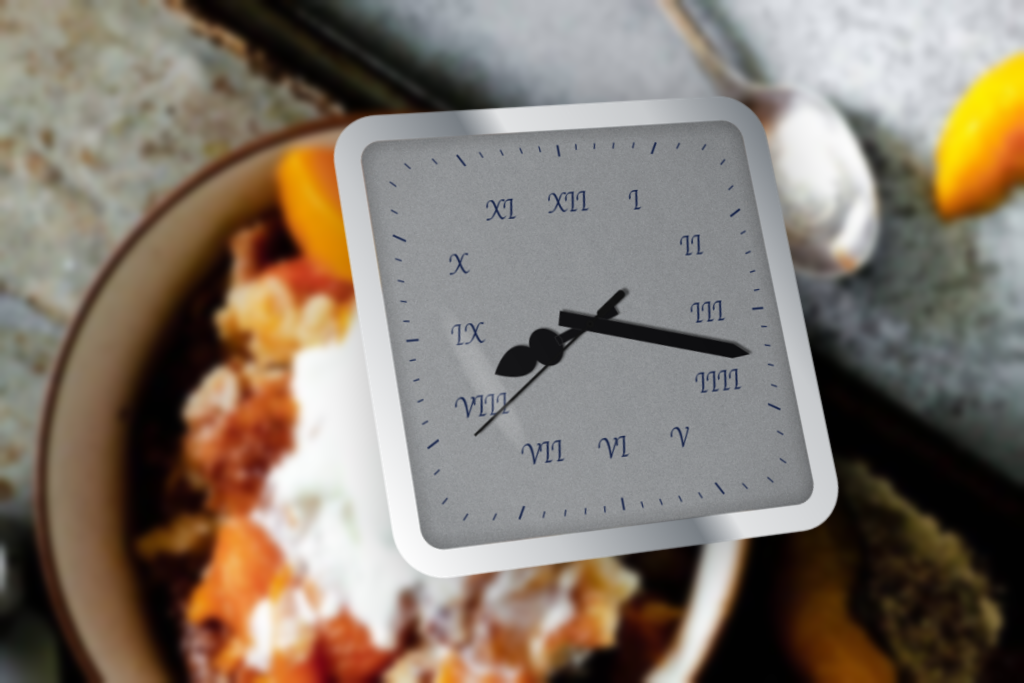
8,17,39
